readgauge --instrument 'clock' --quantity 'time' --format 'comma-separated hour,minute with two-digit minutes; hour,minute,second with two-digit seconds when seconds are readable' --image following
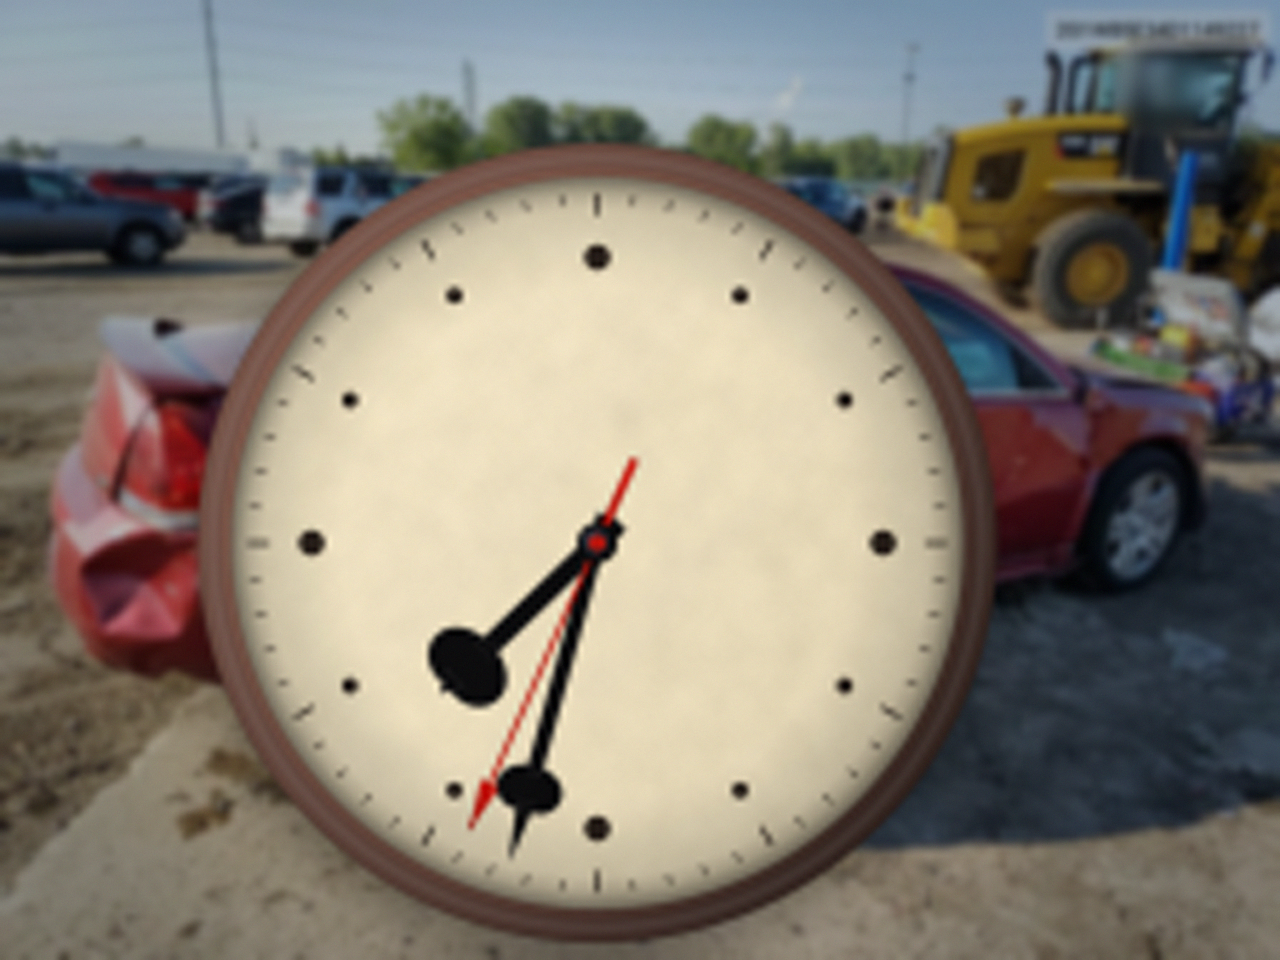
7,32,34
